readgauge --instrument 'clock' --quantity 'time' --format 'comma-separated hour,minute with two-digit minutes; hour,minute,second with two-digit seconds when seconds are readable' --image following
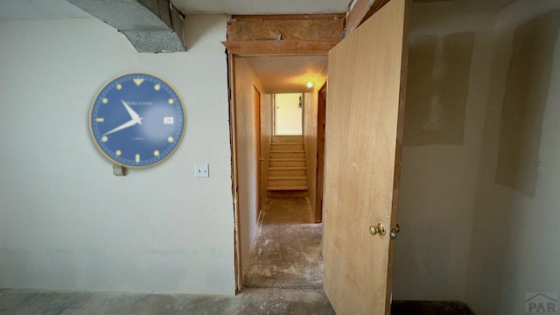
10,41
